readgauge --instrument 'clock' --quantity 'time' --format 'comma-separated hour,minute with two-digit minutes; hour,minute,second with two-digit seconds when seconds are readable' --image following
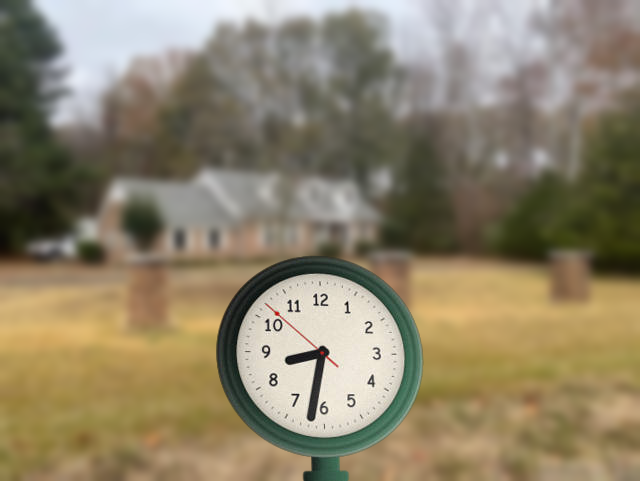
8,31,52
